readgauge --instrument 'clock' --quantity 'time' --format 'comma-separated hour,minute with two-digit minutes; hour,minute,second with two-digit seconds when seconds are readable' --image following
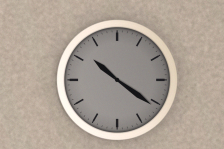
10,21
